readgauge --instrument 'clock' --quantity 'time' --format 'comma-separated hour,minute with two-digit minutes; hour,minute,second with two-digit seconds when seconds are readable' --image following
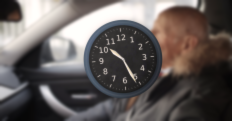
10,26
